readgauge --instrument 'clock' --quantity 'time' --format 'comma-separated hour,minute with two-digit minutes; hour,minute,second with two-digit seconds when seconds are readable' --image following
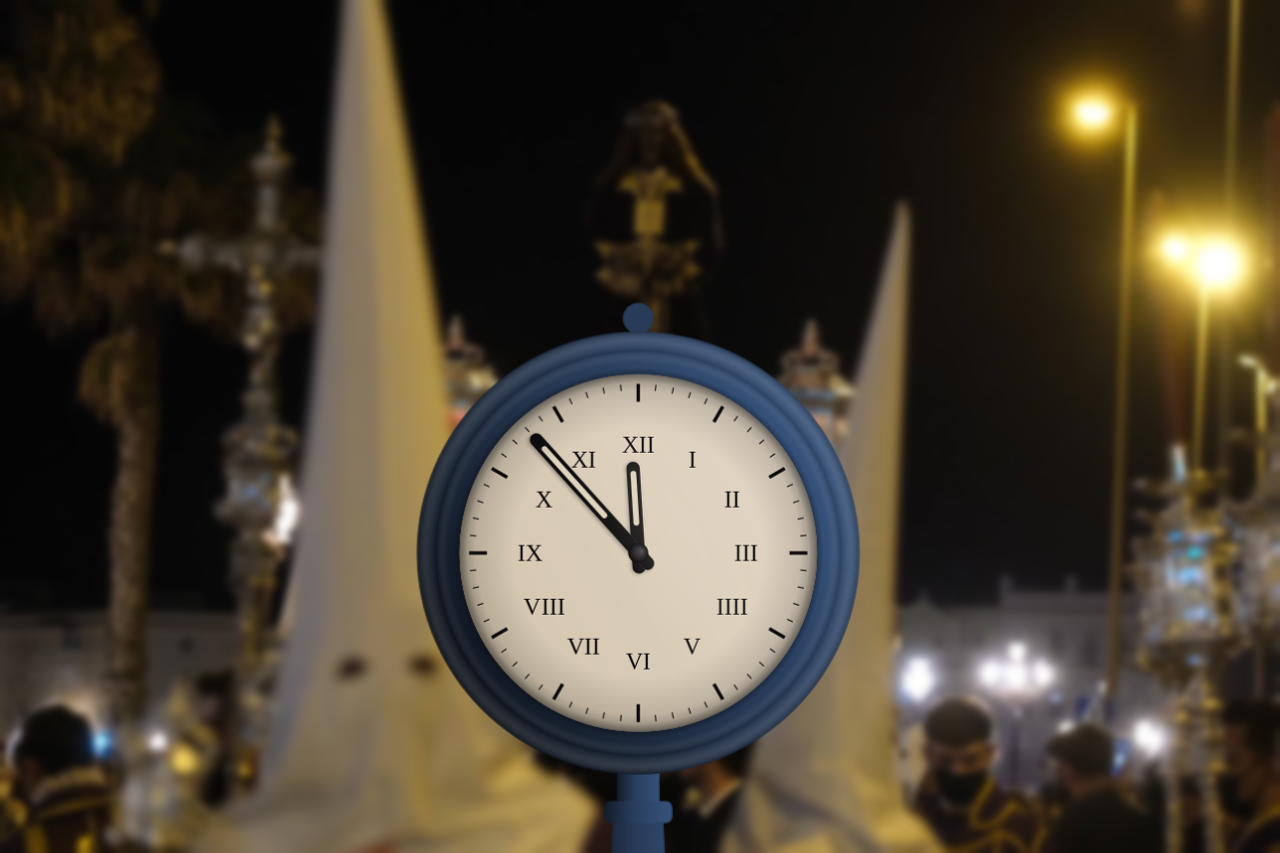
11,53
